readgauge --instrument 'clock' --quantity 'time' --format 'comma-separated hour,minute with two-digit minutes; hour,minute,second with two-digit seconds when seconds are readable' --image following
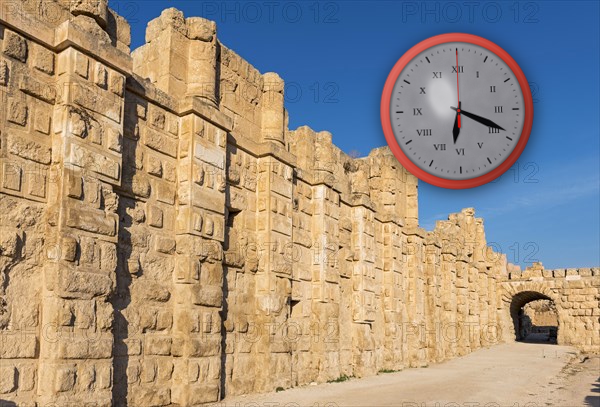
6,19,00
